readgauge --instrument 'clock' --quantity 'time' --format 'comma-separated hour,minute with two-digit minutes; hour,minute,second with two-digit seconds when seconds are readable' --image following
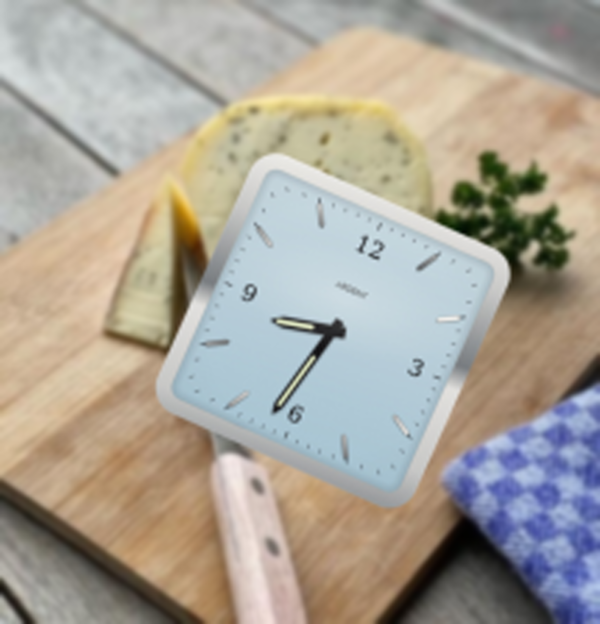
8,32
